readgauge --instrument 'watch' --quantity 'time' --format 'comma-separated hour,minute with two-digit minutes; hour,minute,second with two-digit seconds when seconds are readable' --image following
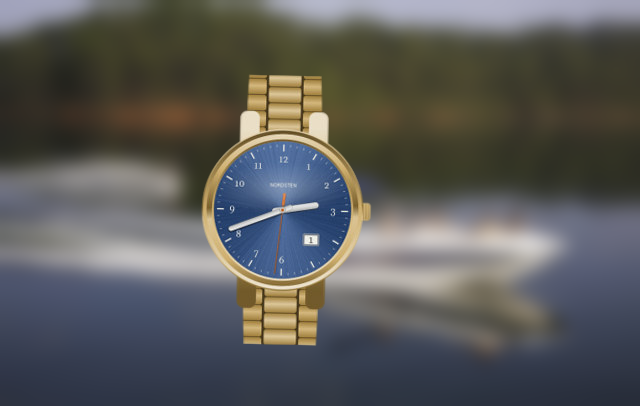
2,41,31
